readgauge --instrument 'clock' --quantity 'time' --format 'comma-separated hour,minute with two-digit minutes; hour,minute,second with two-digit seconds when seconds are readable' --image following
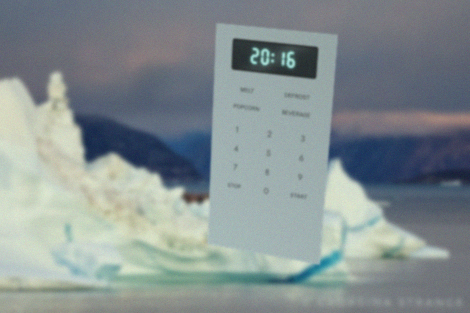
20,16
